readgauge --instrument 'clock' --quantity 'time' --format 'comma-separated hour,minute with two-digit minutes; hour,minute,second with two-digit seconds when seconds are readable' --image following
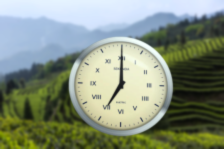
7,00
